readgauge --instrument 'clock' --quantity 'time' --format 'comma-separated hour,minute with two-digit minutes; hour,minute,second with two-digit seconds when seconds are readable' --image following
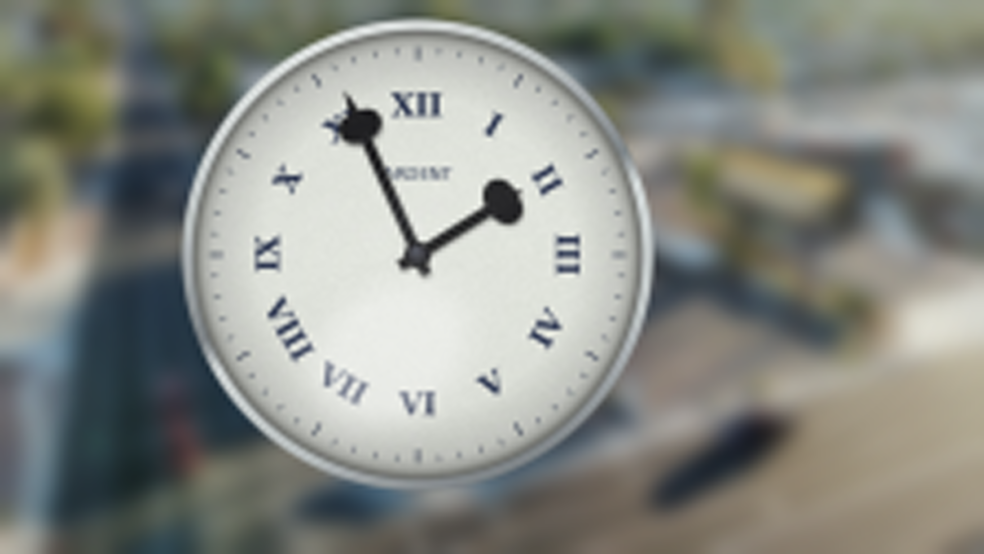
1,56
